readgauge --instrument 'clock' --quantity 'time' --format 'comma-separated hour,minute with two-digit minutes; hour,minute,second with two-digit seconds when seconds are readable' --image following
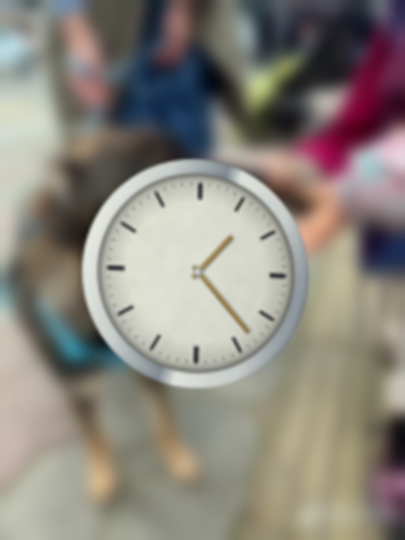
1,23
